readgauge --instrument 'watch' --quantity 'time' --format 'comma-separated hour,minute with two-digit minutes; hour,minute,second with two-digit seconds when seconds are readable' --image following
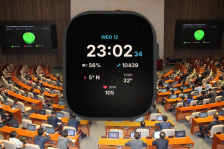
23,02
